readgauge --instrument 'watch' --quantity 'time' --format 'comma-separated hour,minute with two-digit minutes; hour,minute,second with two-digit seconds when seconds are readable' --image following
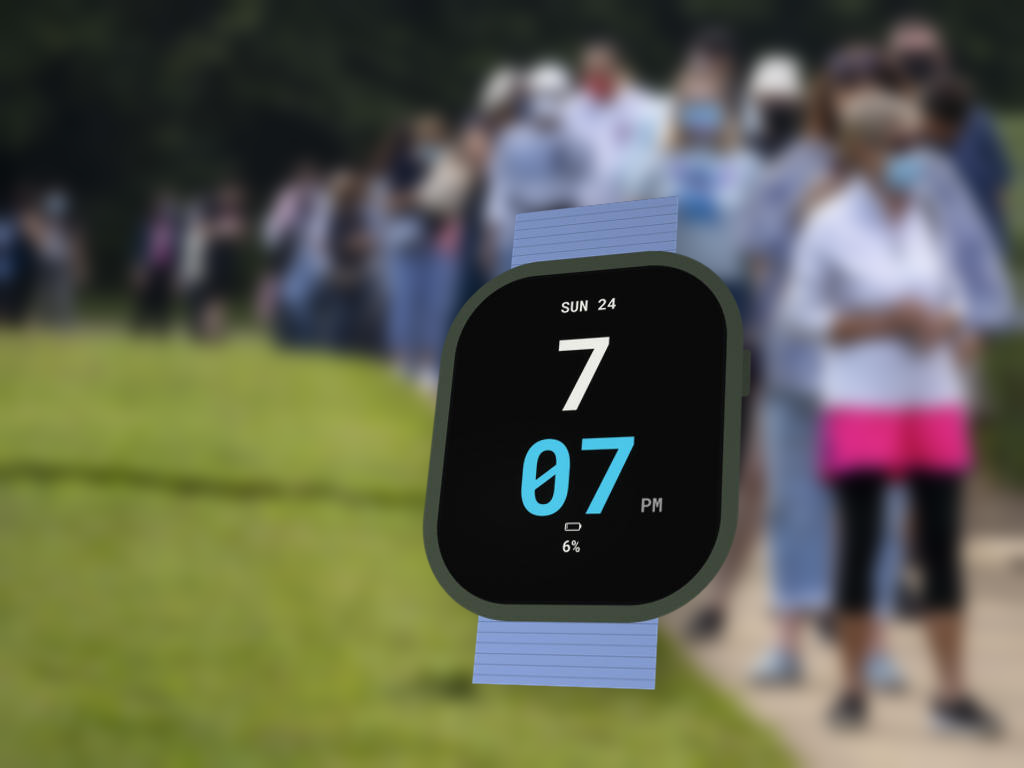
7,07
